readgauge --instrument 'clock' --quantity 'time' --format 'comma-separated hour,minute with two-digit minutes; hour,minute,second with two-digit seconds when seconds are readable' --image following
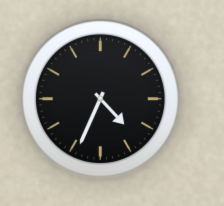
4,34
